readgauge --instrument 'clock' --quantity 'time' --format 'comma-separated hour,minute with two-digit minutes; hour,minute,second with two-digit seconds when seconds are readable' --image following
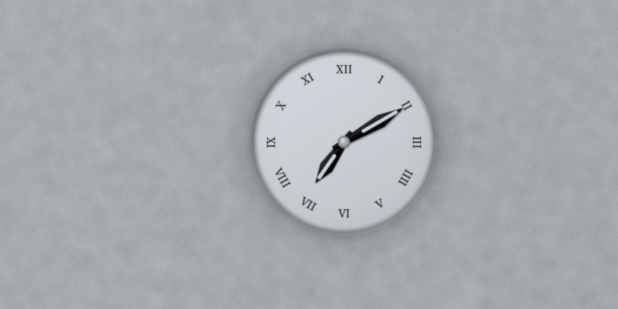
7,10
